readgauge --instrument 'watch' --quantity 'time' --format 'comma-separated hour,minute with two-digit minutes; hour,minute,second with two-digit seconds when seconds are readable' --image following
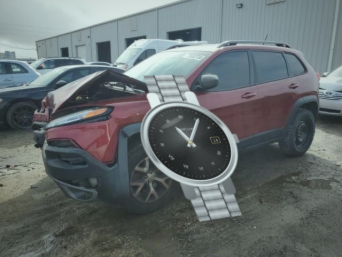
11,06
